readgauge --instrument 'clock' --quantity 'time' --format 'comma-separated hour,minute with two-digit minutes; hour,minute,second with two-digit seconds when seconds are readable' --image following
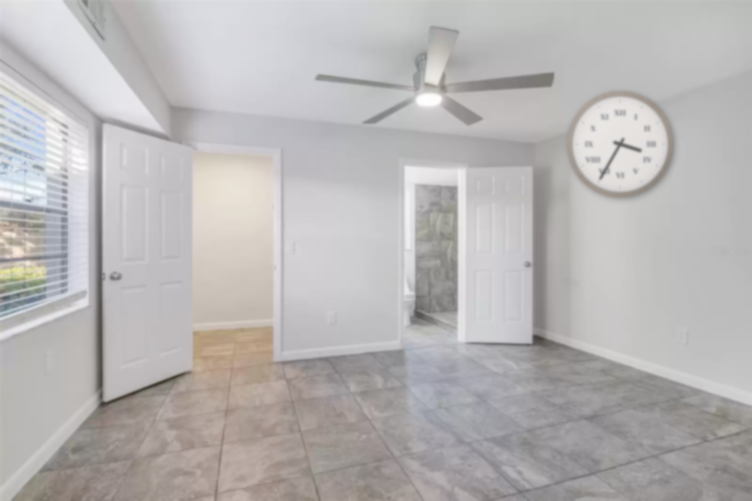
3,35
